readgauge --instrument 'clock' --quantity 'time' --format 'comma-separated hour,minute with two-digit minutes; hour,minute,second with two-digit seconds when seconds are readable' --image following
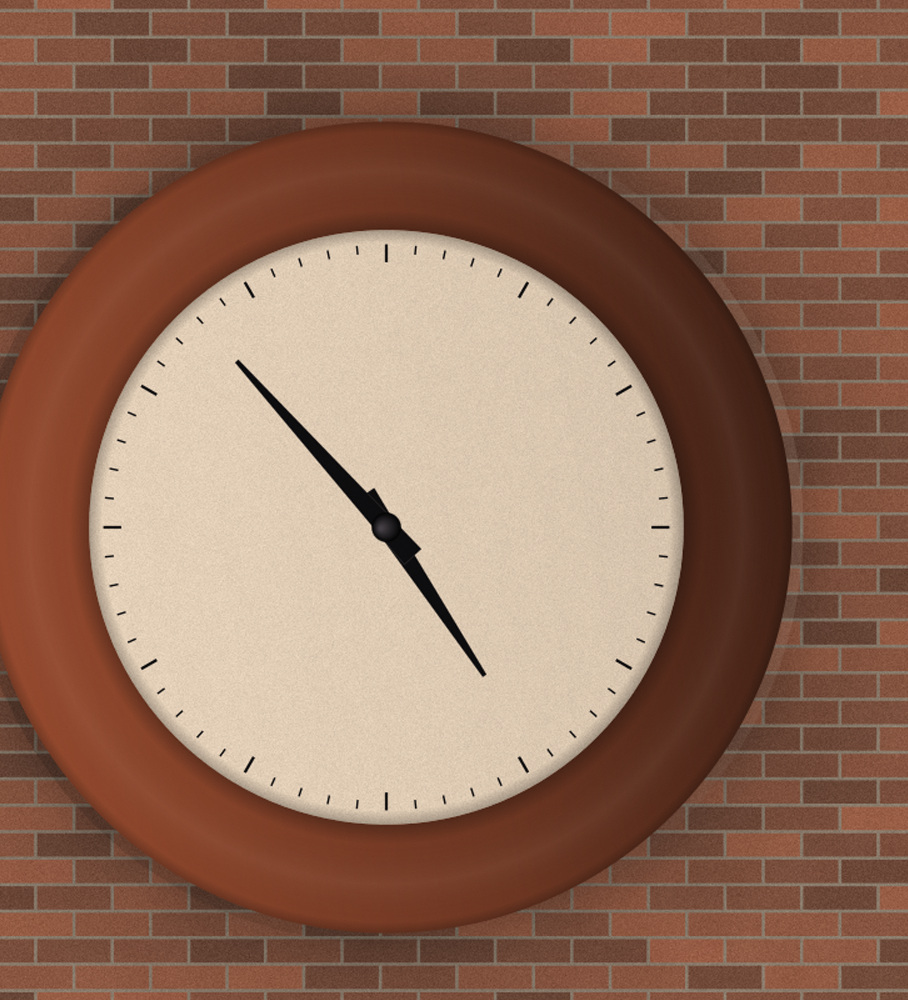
4,53
